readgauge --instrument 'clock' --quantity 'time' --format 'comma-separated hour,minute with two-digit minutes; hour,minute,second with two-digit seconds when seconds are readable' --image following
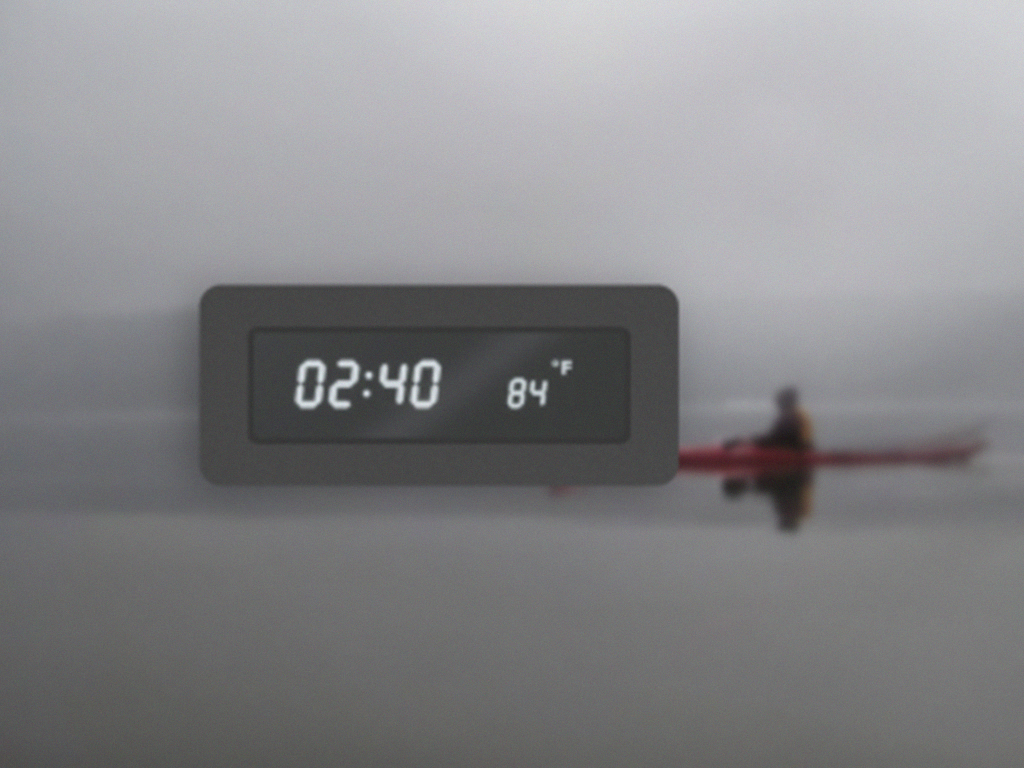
2,40
